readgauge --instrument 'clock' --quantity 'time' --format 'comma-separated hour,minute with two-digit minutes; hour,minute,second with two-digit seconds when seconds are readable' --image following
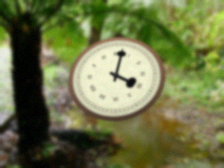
4,02
